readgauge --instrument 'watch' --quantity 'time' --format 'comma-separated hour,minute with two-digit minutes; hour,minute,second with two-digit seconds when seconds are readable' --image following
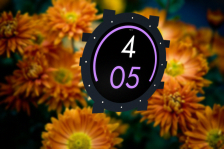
4,05
